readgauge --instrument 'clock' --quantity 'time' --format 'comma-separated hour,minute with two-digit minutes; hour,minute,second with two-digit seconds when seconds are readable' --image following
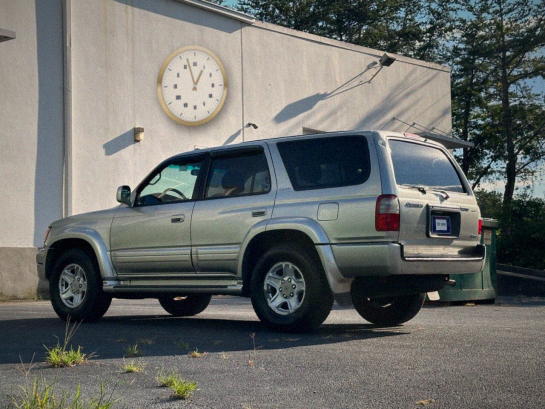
12,57
